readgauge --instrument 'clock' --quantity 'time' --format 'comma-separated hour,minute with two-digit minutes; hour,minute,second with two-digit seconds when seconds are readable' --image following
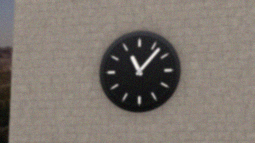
11,07
